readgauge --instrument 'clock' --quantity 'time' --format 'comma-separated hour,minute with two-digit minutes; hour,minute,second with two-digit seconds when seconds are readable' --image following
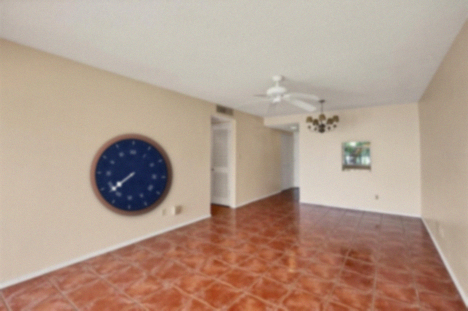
7,38
